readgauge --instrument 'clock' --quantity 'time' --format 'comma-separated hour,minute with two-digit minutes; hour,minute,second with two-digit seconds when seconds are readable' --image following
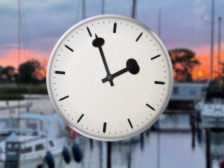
1,56
